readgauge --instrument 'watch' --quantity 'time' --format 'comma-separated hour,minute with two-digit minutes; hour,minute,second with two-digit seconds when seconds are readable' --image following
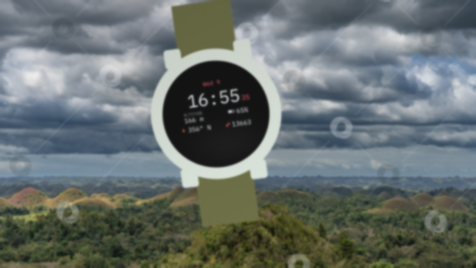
16,55
